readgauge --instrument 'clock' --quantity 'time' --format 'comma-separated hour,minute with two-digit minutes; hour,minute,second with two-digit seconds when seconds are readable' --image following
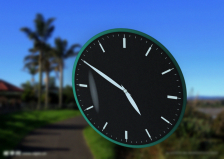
4,50
